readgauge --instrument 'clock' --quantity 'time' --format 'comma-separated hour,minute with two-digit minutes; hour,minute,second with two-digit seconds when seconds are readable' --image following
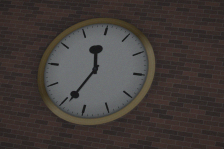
11,34
